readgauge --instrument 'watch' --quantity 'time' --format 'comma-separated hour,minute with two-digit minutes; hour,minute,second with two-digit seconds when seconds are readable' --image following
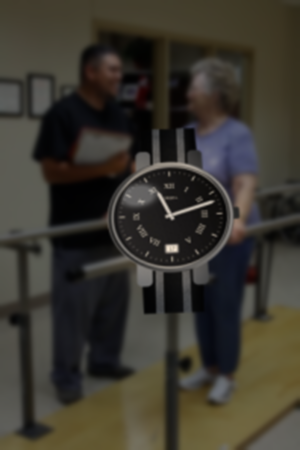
11,12
